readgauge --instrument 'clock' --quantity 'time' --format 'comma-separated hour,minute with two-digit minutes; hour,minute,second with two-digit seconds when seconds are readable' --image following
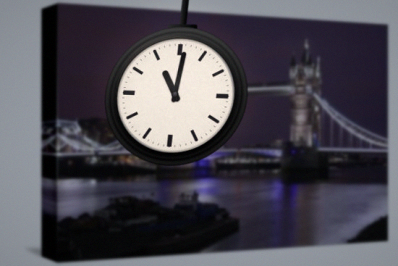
11,01
